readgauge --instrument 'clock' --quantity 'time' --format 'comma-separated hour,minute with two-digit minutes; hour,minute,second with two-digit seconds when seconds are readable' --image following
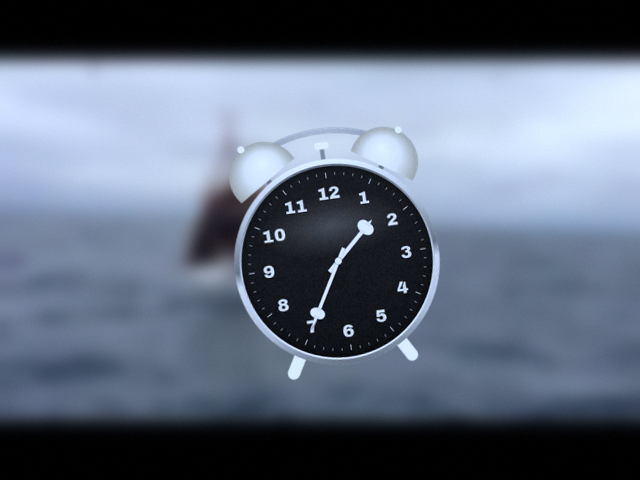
1,35
